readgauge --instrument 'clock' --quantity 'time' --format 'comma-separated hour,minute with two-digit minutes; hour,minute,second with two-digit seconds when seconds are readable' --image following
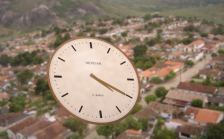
4,20
